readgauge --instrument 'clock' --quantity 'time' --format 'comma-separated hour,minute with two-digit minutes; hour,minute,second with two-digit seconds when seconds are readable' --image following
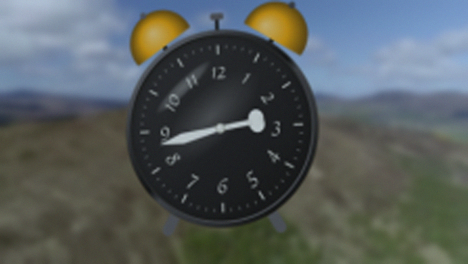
2,43
